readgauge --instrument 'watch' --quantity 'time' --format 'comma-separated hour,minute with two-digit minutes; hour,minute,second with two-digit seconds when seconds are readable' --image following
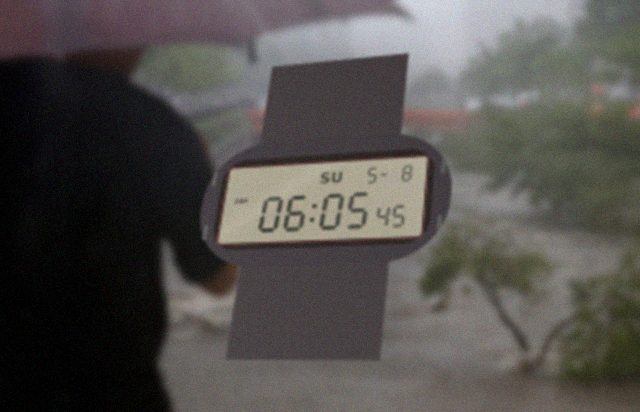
6,05,45
